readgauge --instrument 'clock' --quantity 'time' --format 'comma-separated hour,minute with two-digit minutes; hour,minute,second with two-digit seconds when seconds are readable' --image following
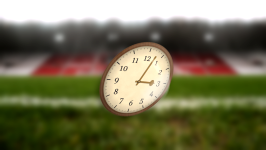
3,03
